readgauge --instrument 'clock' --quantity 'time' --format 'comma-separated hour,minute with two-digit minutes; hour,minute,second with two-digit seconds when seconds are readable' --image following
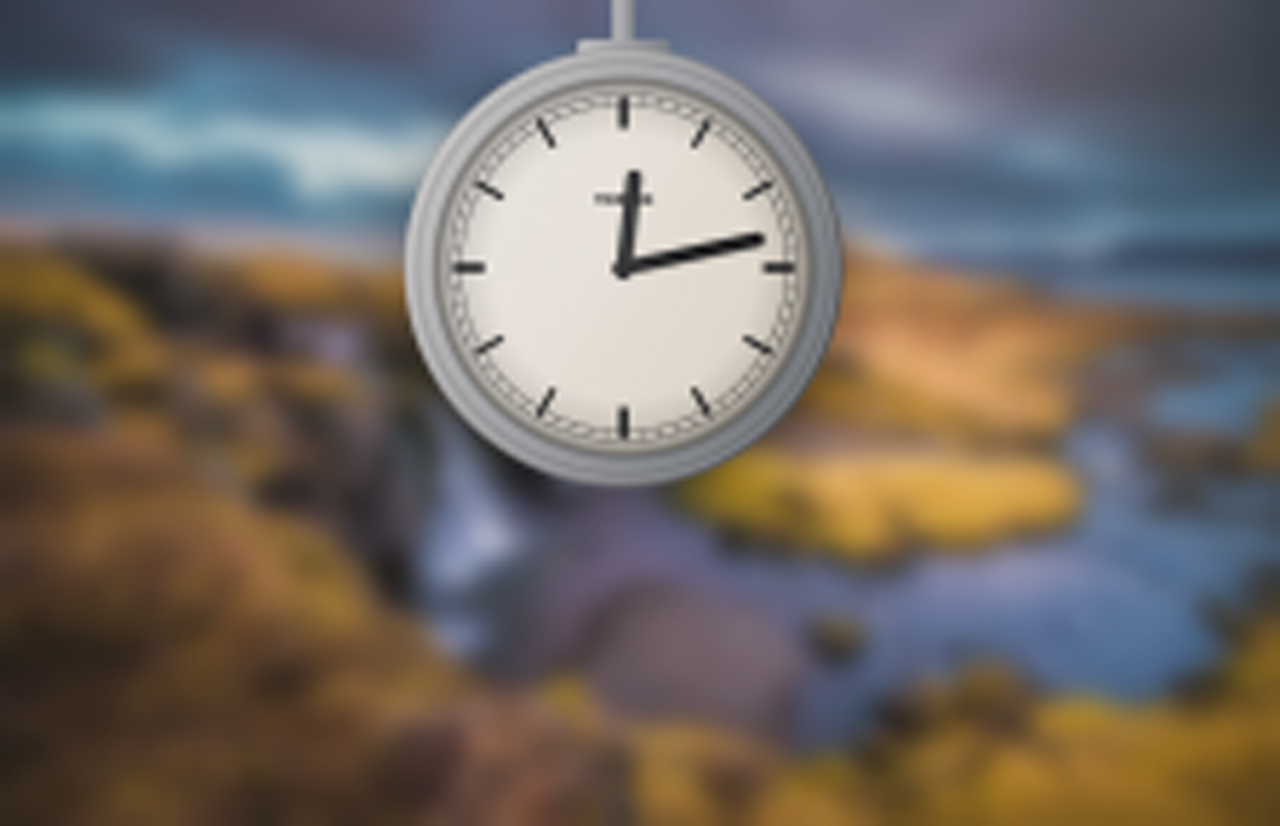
12,13
